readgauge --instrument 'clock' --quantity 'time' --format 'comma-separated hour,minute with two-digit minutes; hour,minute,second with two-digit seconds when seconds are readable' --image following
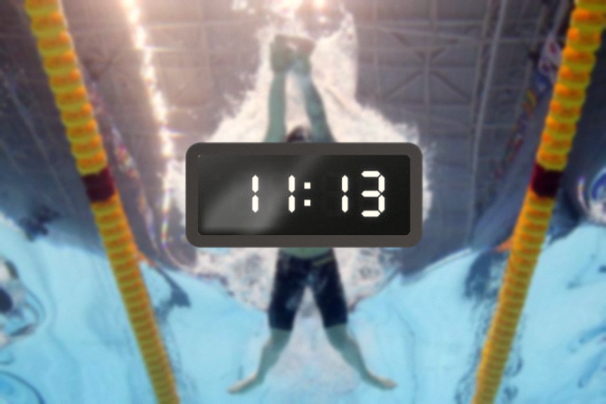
11,13
